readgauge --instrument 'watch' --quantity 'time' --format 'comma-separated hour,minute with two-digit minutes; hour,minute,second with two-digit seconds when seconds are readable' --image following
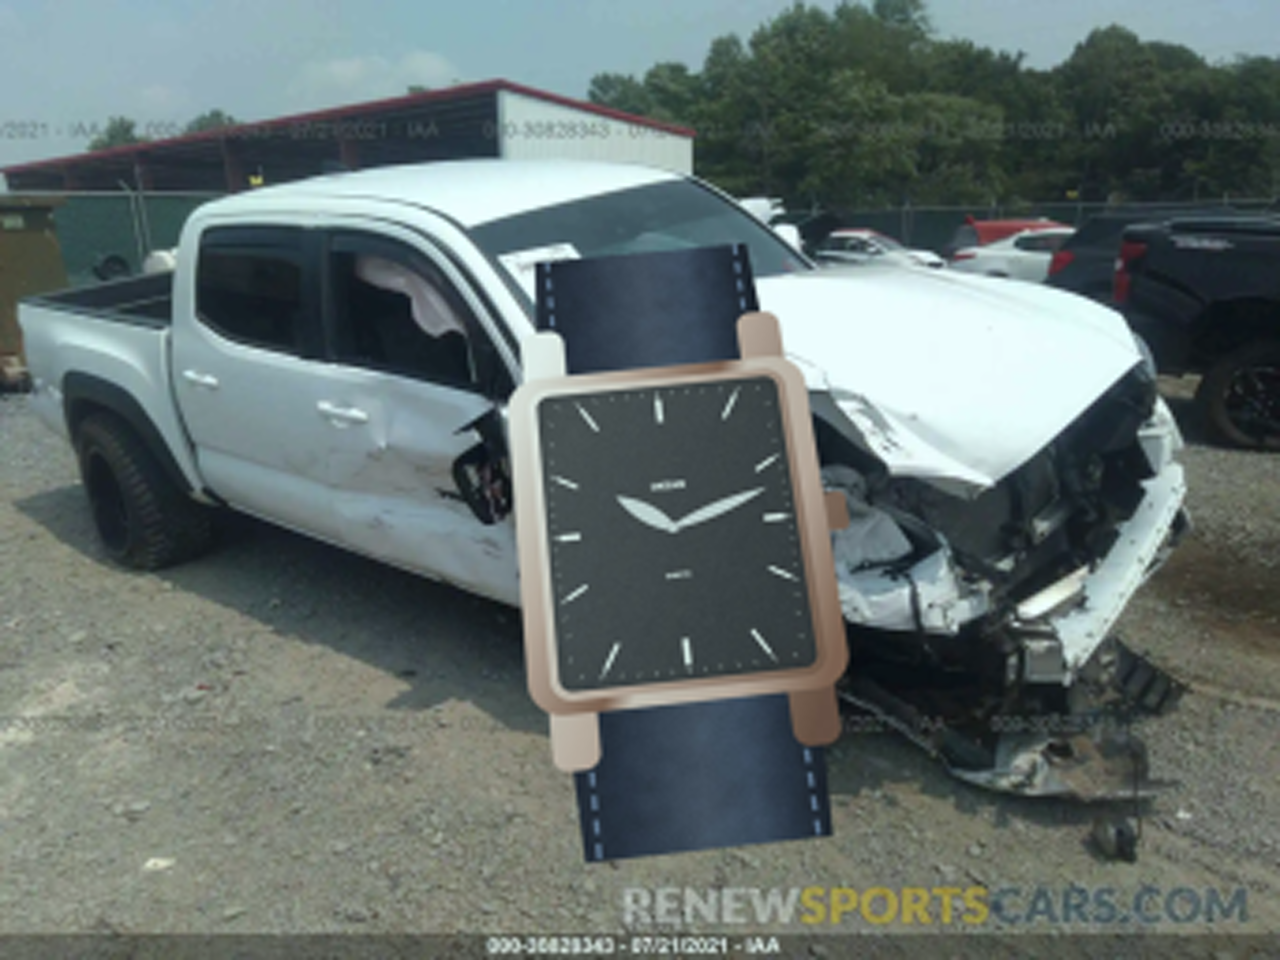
10,12
